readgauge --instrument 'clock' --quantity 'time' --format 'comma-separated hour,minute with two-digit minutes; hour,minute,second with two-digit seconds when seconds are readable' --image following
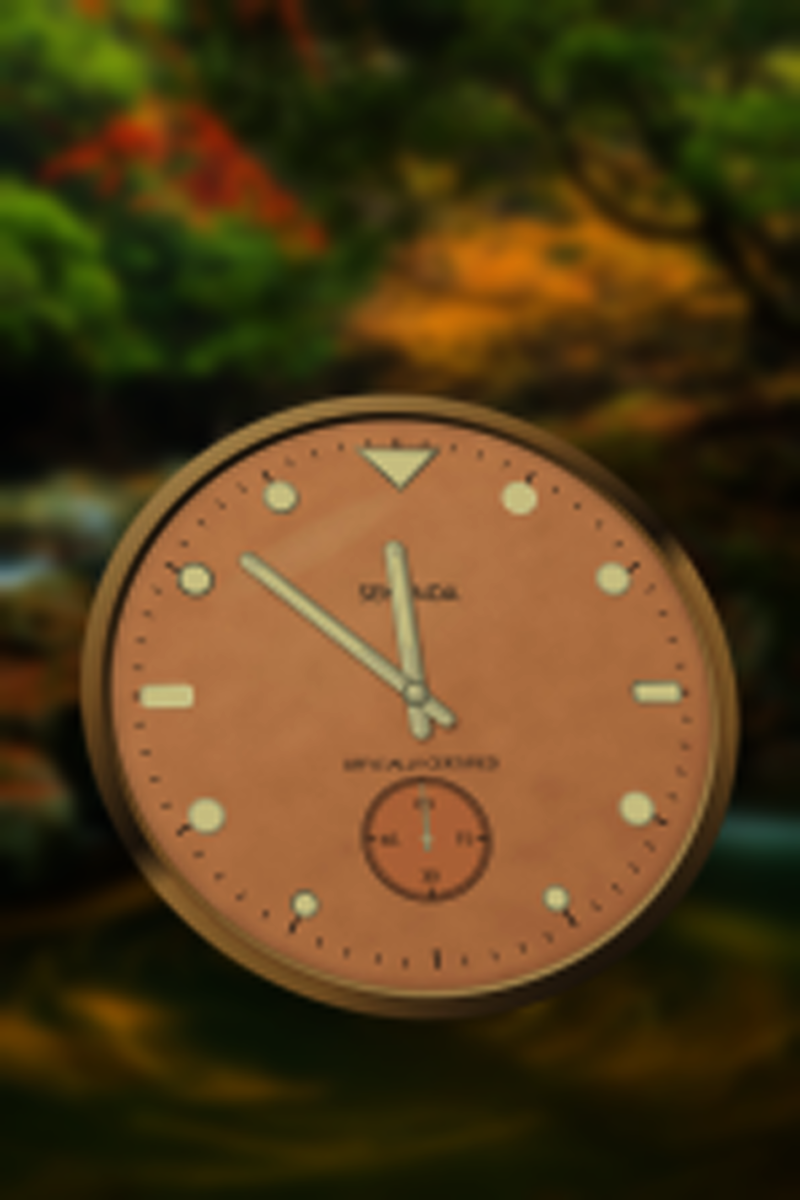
11,52
